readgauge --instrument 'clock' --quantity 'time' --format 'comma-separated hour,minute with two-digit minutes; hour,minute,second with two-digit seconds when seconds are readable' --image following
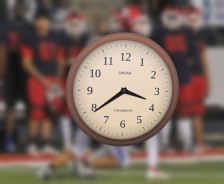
3,39
